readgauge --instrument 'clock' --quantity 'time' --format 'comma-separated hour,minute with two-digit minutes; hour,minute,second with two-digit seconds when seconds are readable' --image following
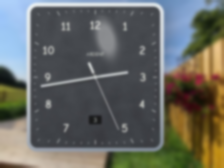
2,43,26
